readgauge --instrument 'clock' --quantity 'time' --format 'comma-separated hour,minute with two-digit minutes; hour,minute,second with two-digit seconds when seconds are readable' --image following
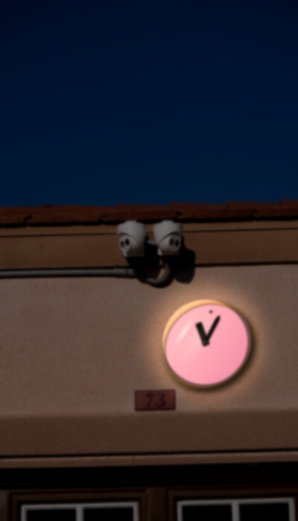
11,03
